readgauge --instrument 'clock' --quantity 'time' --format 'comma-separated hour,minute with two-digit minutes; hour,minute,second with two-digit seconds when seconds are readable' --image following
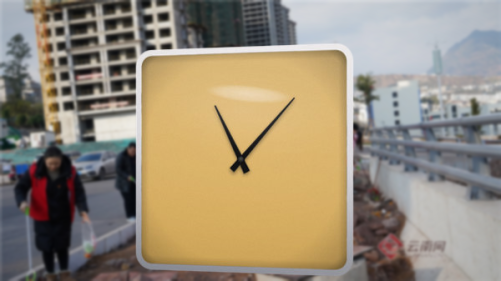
11,07
